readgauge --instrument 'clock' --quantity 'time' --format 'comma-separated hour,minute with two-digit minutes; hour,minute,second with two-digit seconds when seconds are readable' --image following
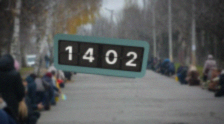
14,02
